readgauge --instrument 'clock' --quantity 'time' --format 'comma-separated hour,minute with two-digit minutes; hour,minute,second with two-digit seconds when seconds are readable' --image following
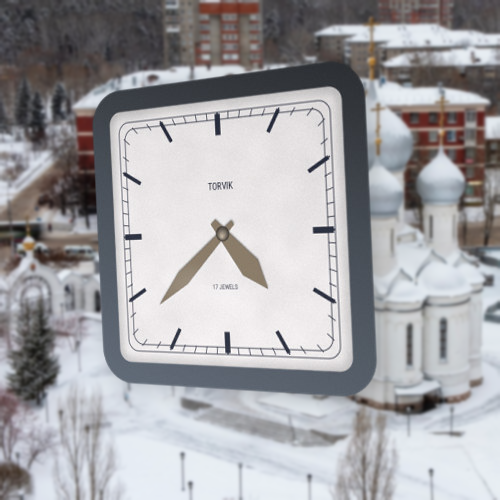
4,38
